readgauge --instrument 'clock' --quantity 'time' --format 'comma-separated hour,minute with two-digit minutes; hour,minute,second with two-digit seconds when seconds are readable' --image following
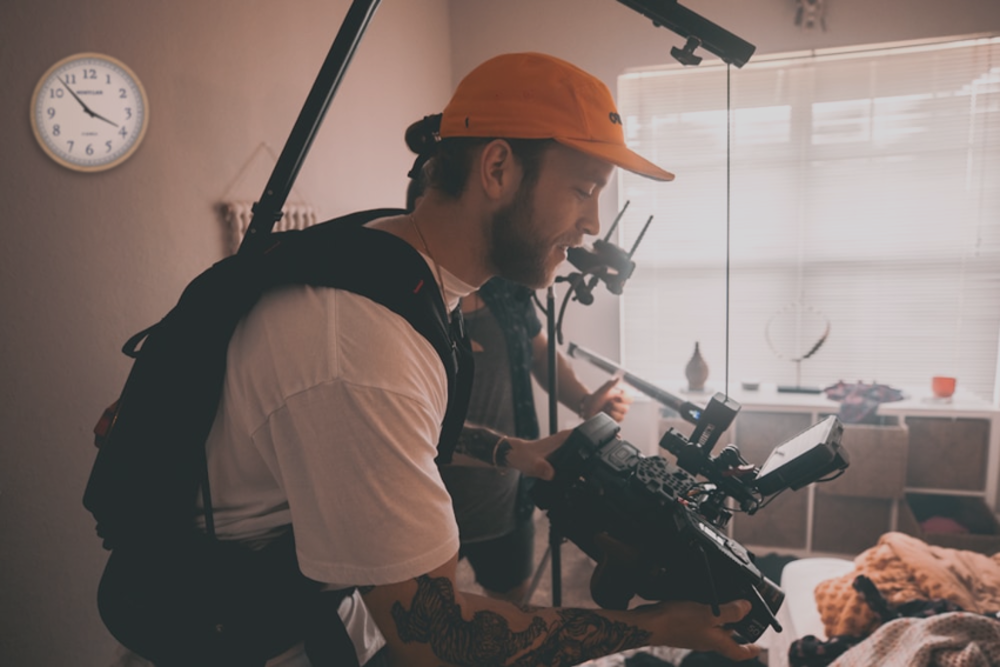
3,53
